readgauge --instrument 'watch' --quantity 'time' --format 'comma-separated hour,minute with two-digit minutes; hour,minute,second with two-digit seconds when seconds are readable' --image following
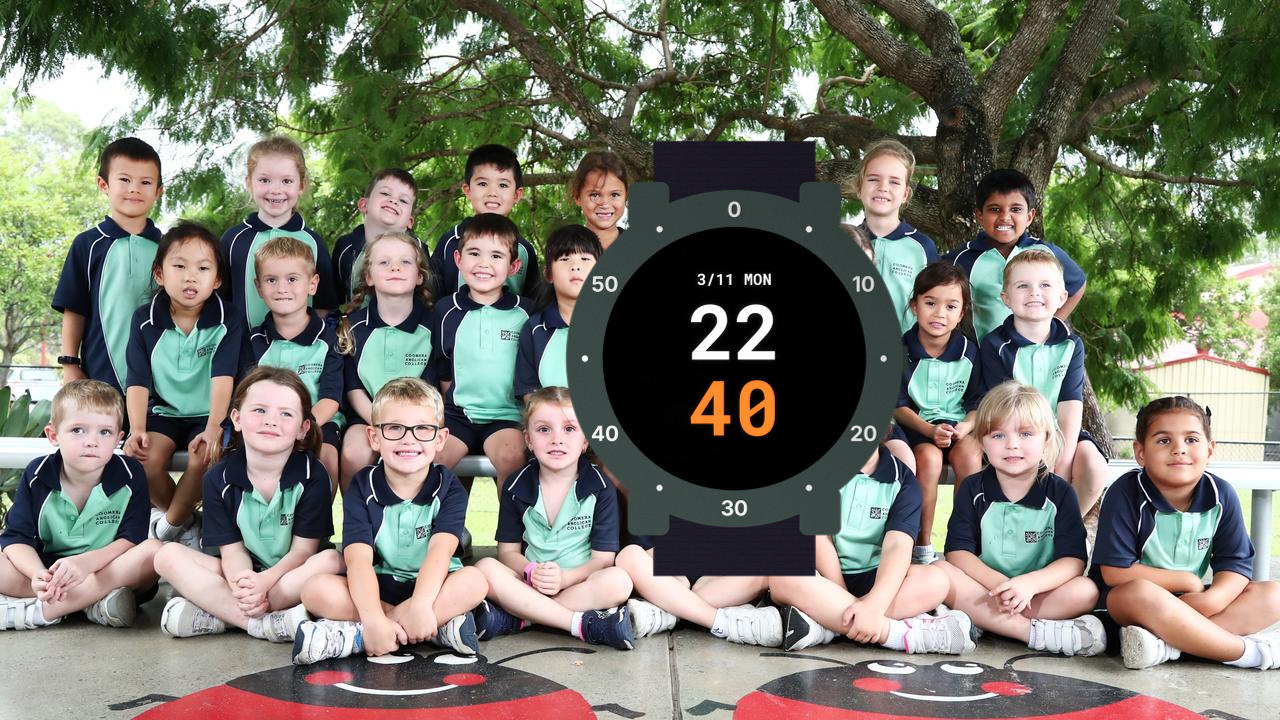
22,40
